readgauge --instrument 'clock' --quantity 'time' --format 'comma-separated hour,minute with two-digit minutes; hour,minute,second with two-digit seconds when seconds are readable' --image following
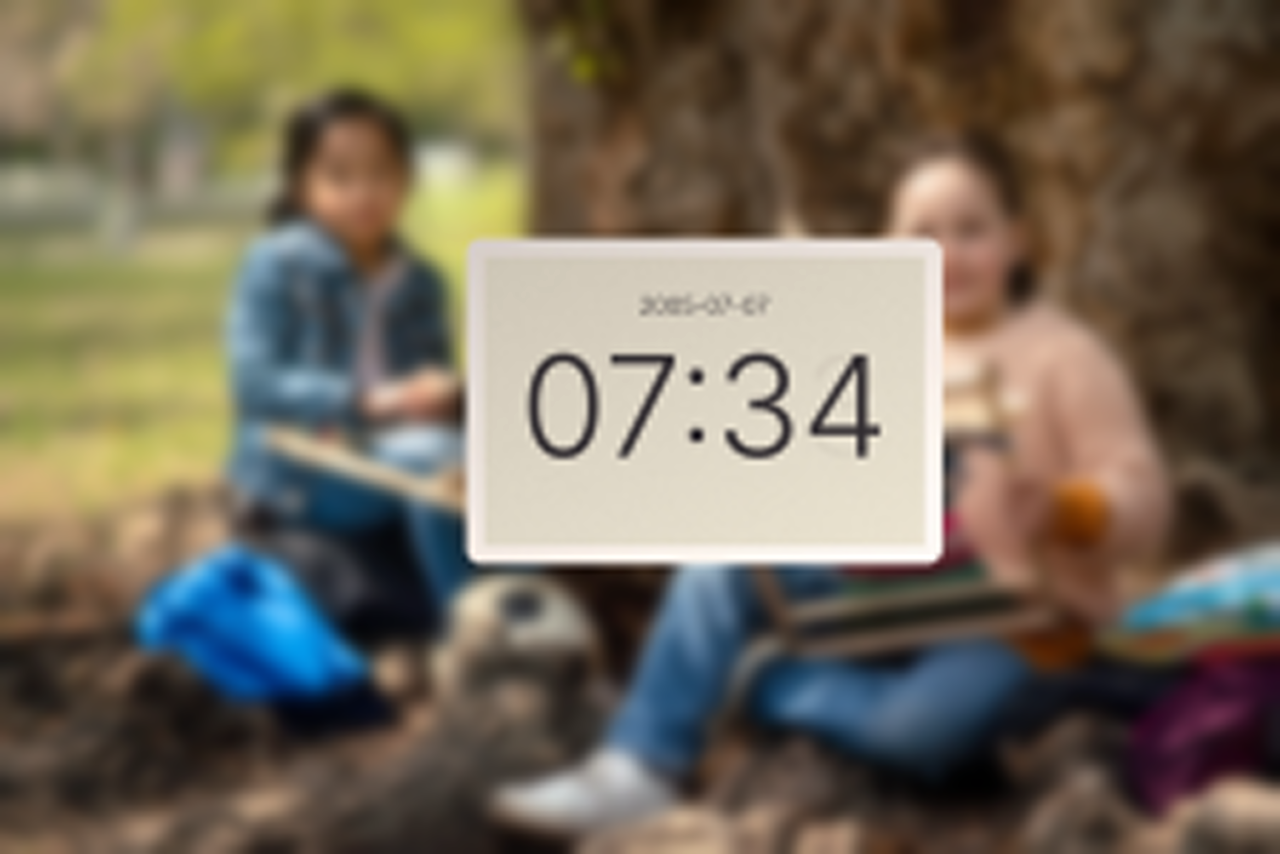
7,34
